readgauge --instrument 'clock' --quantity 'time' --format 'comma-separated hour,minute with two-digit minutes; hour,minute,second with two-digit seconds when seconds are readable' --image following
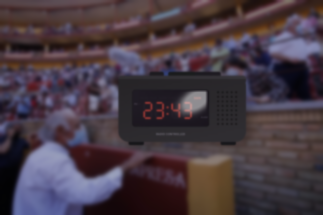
23,43
